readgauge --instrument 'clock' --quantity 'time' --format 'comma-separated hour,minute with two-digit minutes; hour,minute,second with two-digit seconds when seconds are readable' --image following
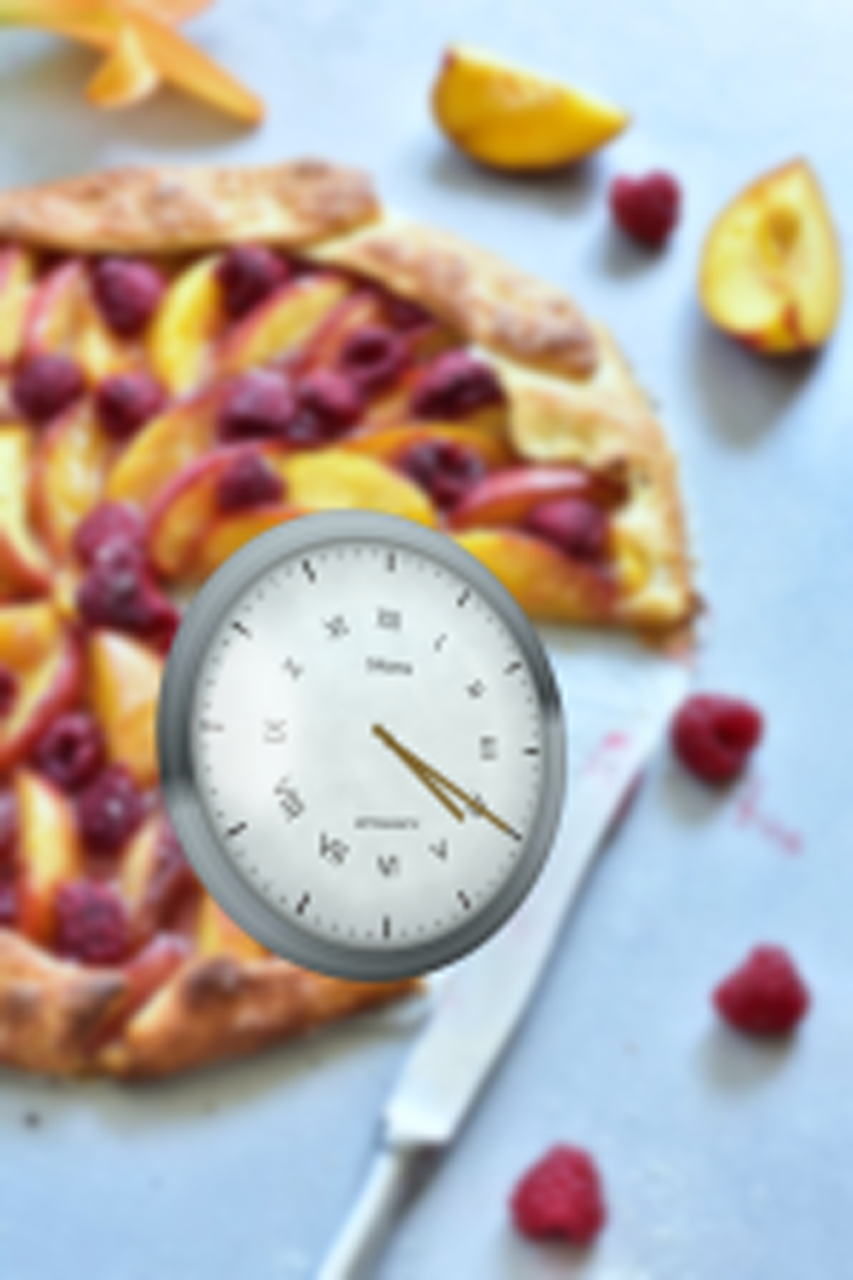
4,20
